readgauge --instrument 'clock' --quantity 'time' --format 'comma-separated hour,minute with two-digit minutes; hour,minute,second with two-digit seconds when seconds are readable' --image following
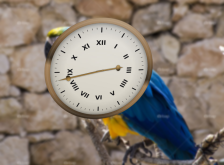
2,43
